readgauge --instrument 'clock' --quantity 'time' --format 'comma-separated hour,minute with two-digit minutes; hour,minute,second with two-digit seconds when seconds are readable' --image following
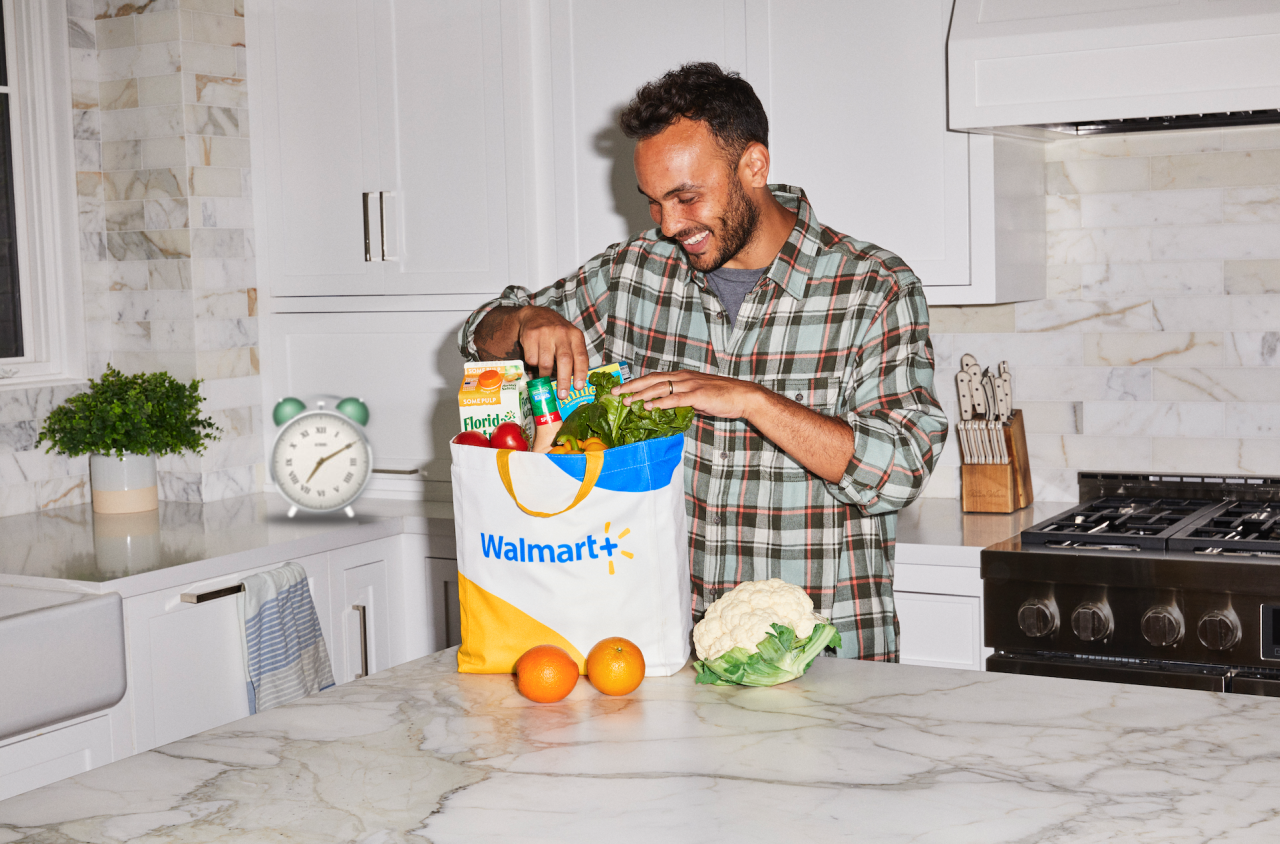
7,10
